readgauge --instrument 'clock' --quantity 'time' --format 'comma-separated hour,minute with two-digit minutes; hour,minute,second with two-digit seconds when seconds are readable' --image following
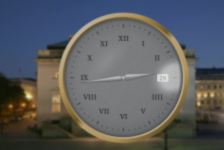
2,44
